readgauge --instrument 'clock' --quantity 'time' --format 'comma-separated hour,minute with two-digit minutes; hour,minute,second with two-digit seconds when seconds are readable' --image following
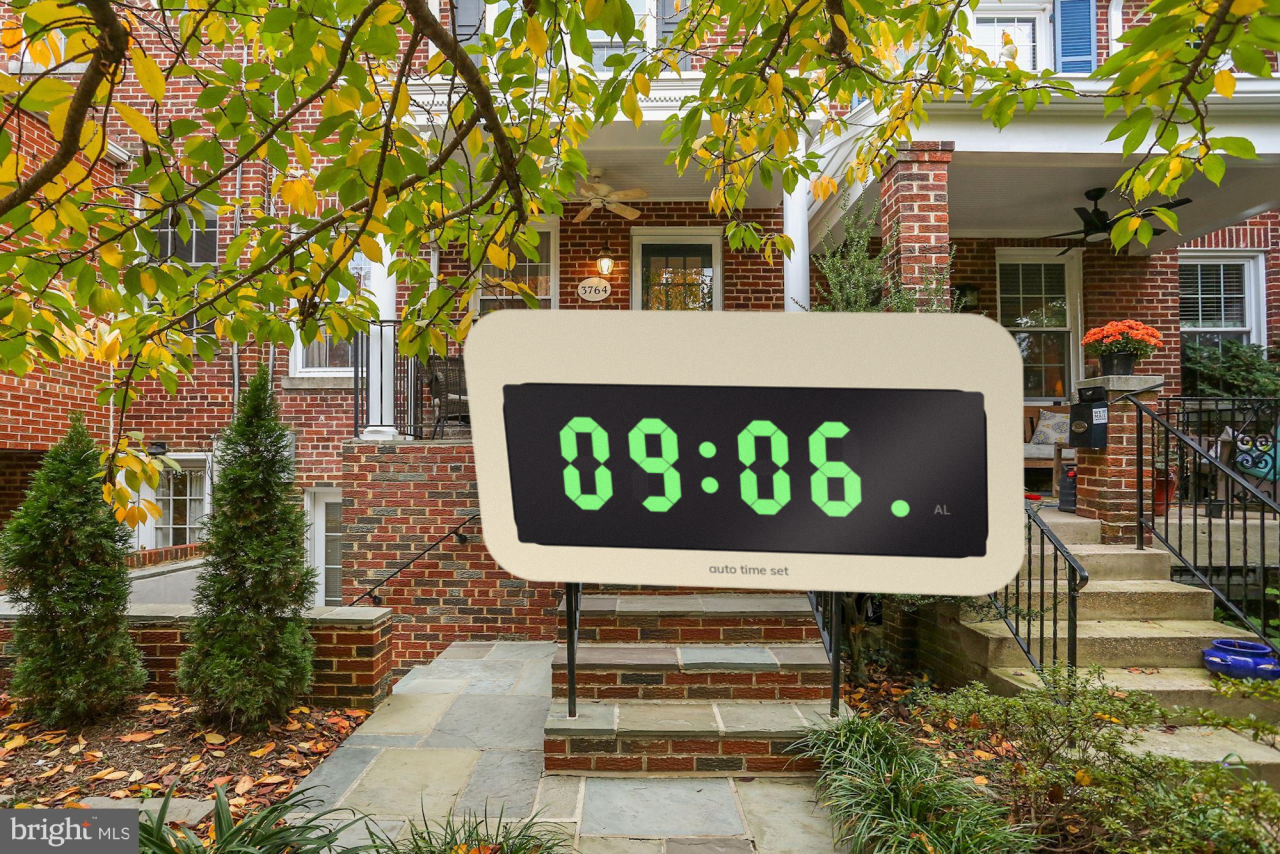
9,06
